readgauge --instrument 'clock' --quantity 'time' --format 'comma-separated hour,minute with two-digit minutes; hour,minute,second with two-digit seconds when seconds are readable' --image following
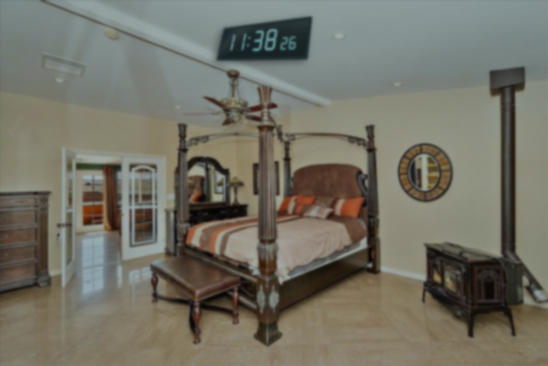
11,38
